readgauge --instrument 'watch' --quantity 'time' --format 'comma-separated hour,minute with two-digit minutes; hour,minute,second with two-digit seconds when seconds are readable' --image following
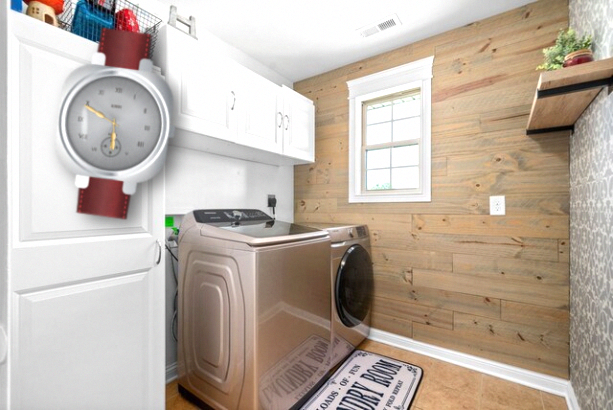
5,49
